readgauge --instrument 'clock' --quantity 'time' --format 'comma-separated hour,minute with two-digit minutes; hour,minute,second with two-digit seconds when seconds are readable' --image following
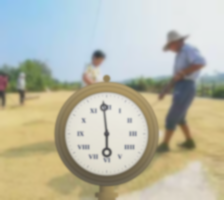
5,59
